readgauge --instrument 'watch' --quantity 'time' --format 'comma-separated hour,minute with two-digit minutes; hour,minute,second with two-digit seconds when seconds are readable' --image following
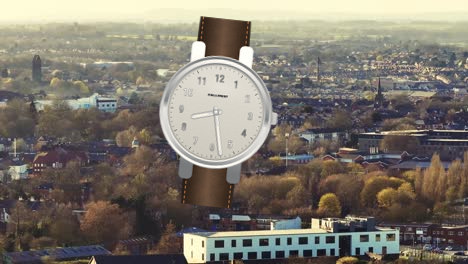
8,28
